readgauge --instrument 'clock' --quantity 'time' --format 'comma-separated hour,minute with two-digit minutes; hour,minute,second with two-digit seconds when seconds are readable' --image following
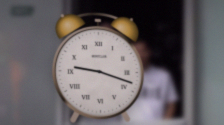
9,18
